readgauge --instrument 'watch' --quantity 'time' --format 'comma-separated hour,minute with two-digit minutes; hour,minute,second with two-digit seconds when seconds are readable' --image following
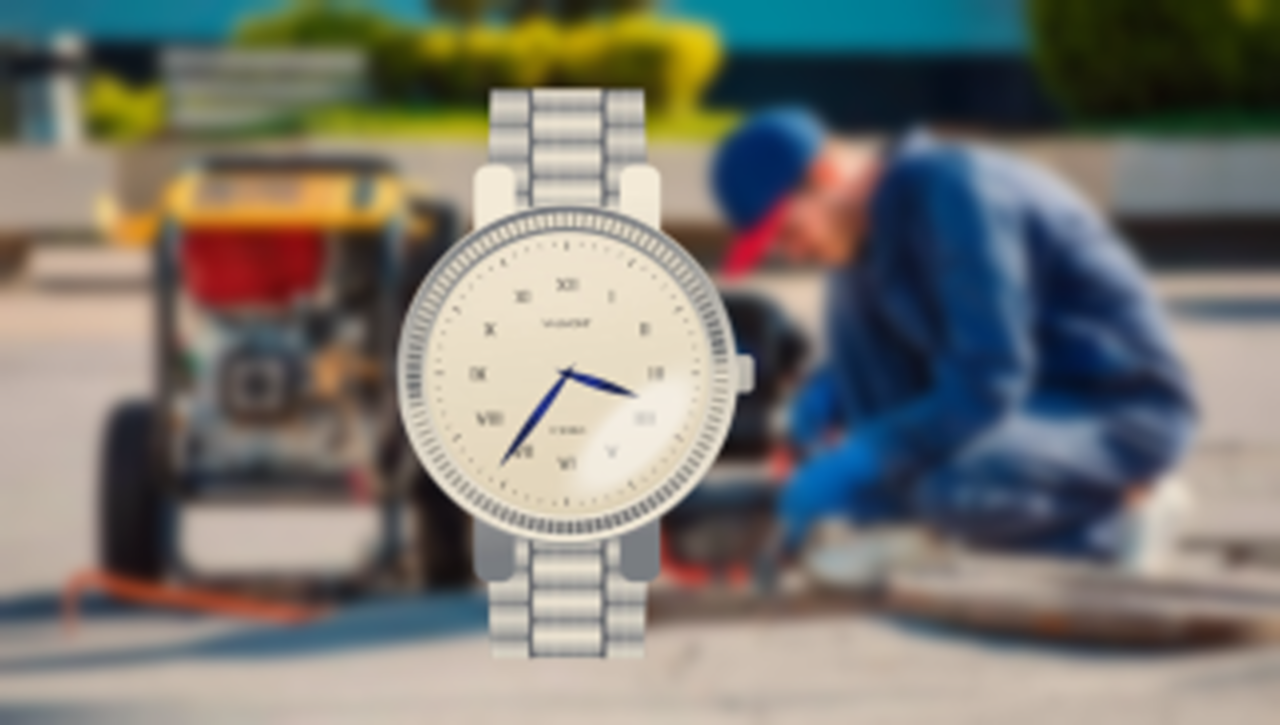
3,36
